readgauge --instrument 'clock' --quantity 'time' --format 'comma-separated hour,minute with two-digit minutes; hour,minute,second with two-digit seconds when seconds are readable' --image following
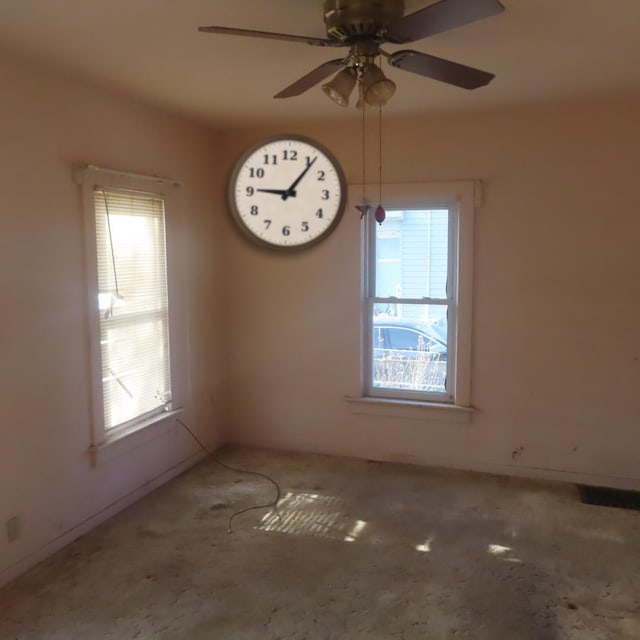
9,06
